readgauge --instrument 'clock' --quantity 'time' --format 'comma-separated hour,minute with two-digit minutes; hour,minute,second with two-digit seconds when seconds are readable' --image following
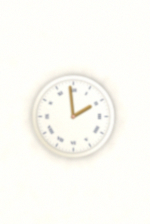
1,59
